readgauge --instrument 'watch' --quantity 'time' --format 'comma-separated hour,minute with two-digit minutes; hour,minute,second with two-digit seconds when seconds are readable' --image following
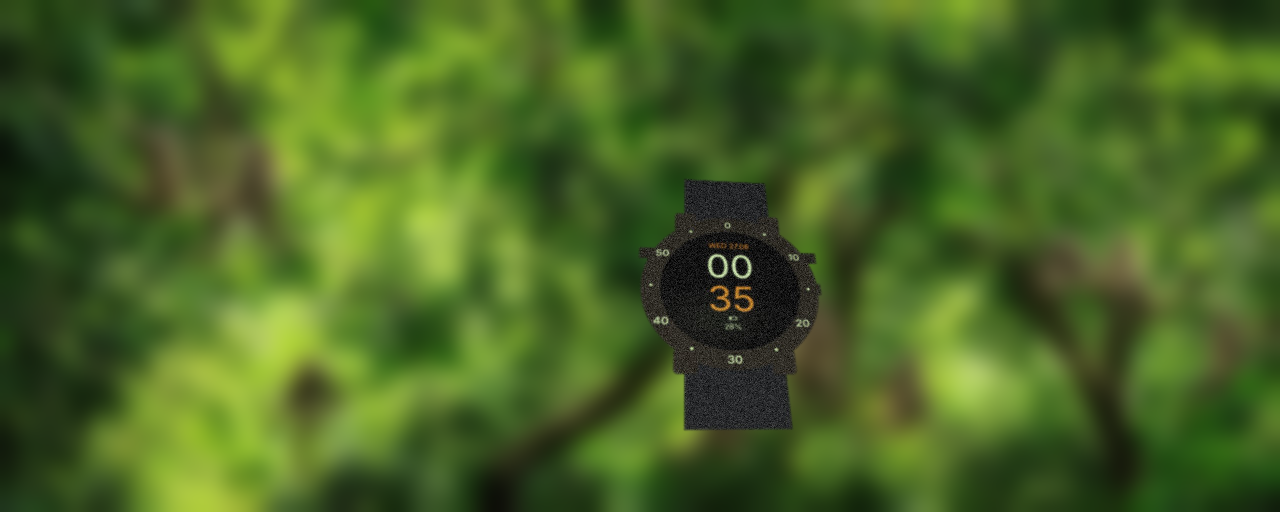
0,35
